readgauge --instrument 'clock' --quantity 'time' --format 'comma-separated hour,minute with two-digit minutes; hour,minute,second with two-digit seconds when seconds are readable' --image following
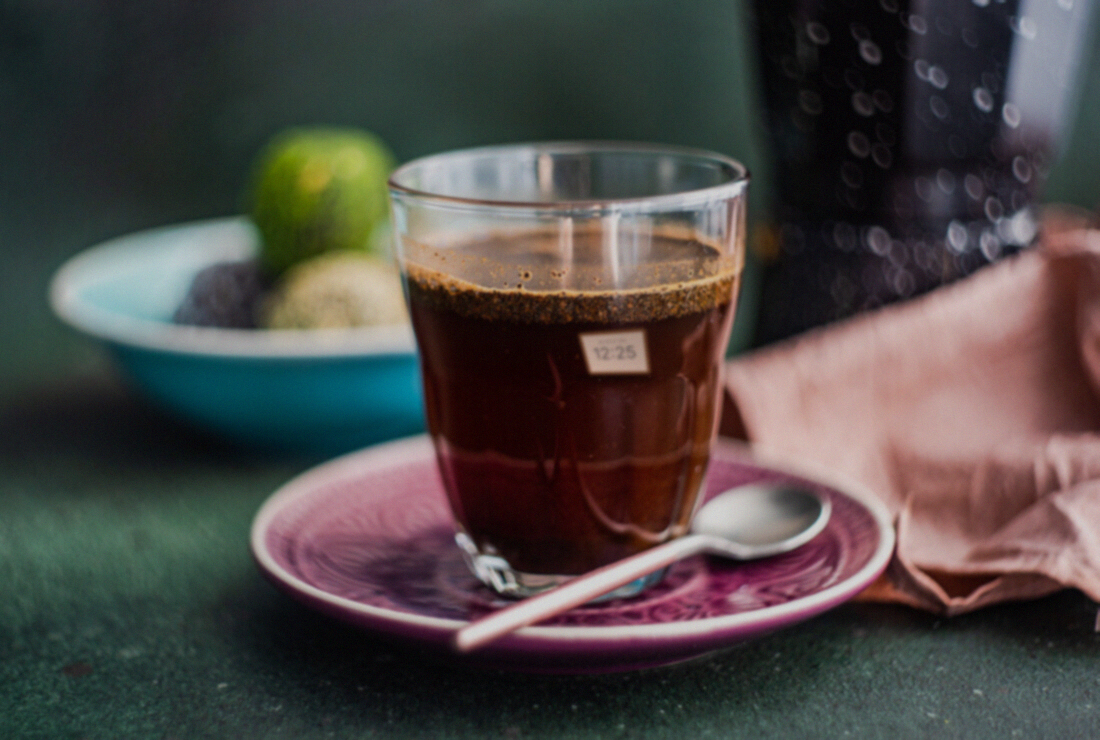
12,25
